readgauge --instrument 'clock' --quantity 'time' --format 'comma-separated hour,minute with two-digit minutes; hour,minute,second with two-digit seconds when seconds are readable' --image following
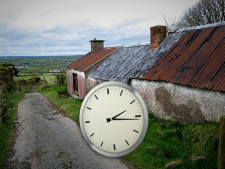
2,16
